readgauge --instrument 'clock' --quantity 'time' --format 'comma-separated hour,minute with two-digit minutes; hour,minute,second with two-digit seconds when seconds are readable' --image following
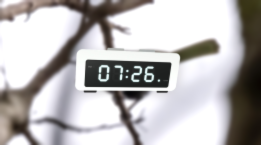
7,26
